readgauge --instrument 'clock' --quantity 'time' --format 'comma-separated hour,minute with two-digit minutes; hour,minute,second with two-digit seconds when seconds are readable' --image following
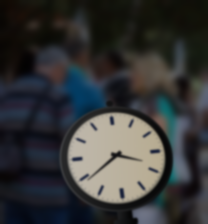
3,39
